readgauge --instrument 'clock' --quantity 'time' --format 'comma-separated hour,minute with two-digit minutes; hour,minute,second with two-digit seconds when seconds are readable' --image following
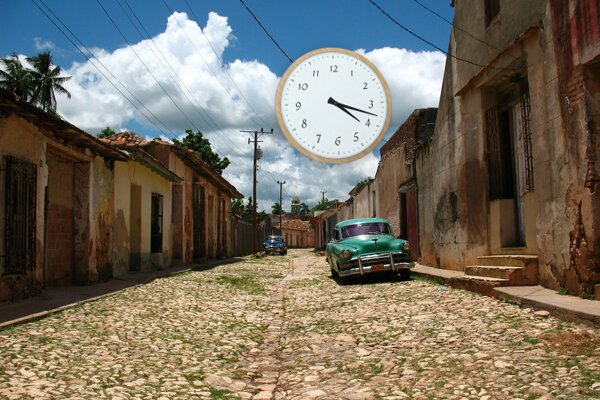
4,18
